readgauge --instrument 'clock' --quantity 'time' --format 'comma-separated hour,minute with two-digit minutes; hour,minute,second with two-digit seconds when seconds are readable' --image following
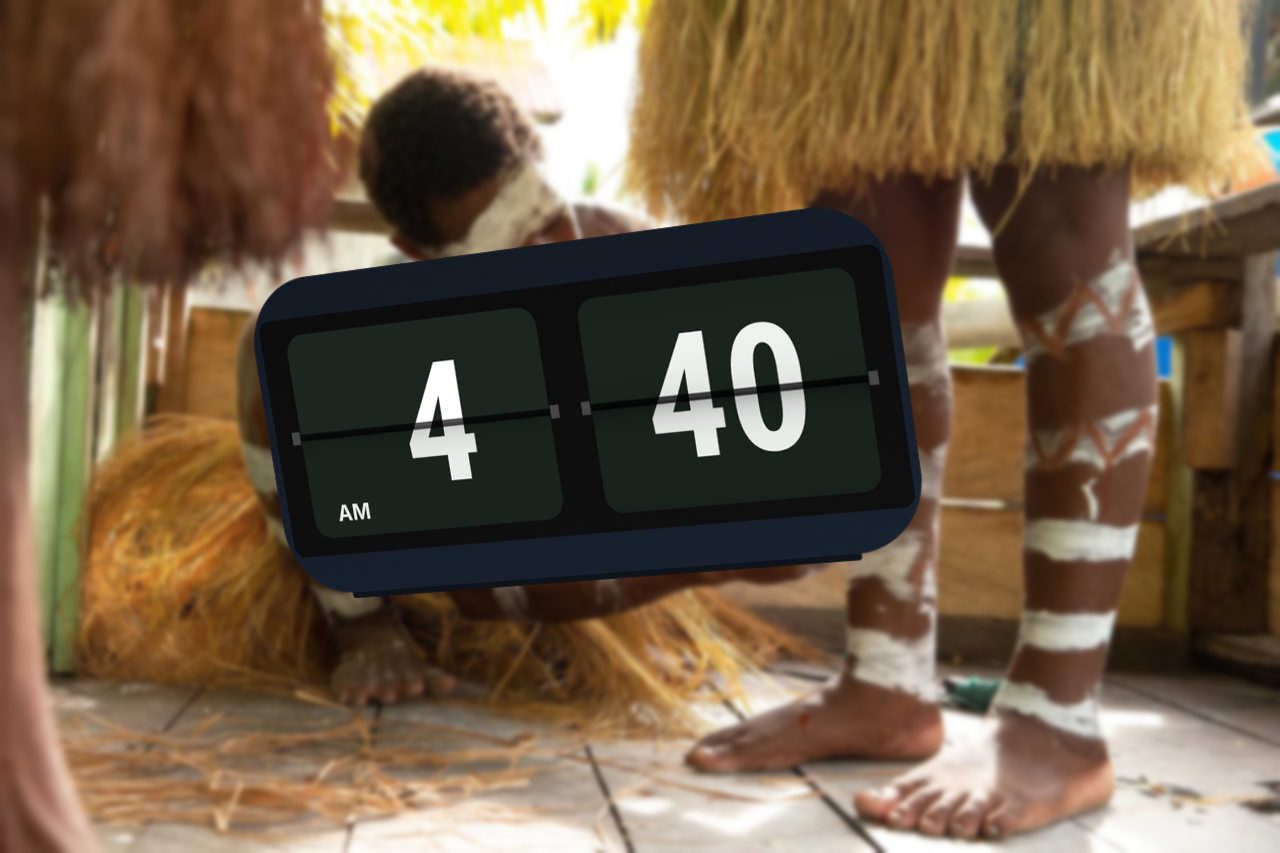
4,40
